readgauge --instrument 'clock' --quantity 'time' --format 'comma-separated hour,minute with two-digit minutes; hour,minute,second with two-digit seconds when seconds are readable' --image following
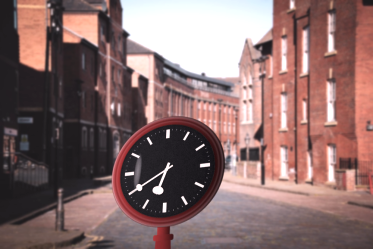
6,40
